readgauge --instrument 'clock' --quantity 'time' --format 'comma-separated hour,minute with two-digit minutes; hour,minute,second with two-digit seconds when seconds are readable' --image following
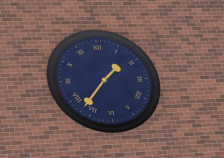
1,37
